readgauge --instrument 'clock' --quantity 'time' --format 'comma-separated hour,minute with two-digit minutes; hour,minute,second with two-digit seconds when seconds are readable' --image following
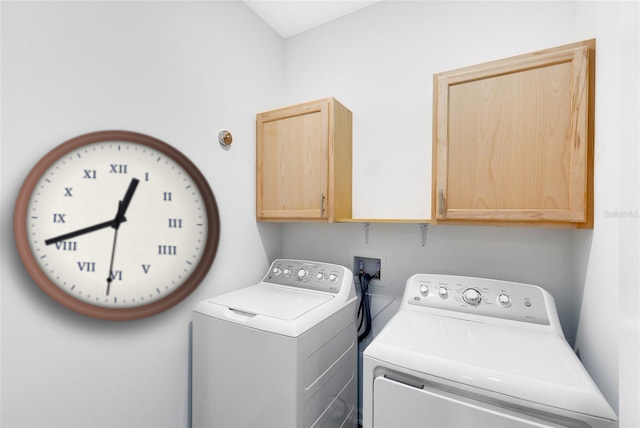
12,41,31
